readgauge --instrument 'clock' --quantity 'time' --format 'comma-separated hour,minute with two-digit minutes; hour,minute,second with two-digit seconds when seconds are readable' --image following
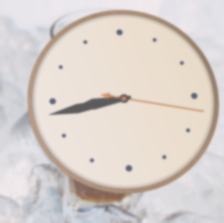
8,43,17
